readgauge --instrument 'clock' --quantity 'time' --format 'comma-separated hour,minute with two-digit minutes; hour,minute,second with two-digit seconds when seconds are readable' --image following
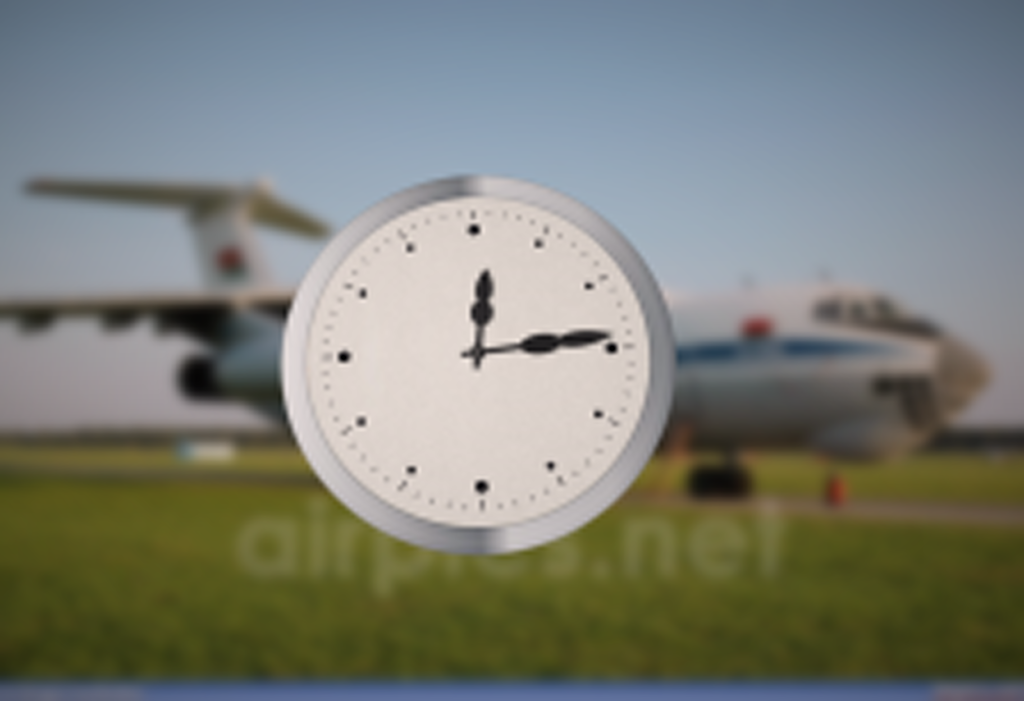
12,14
